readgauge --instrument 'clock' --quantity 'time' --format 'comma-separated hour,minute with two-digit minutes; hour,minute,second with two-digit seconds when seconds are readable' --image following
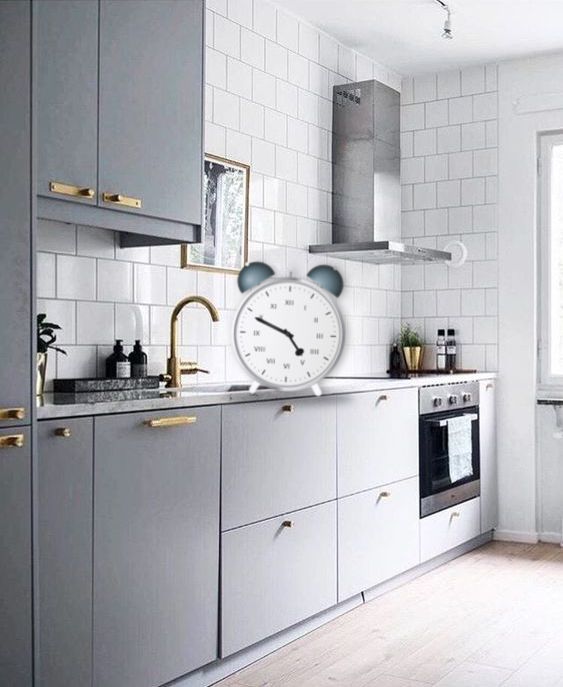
4,49
